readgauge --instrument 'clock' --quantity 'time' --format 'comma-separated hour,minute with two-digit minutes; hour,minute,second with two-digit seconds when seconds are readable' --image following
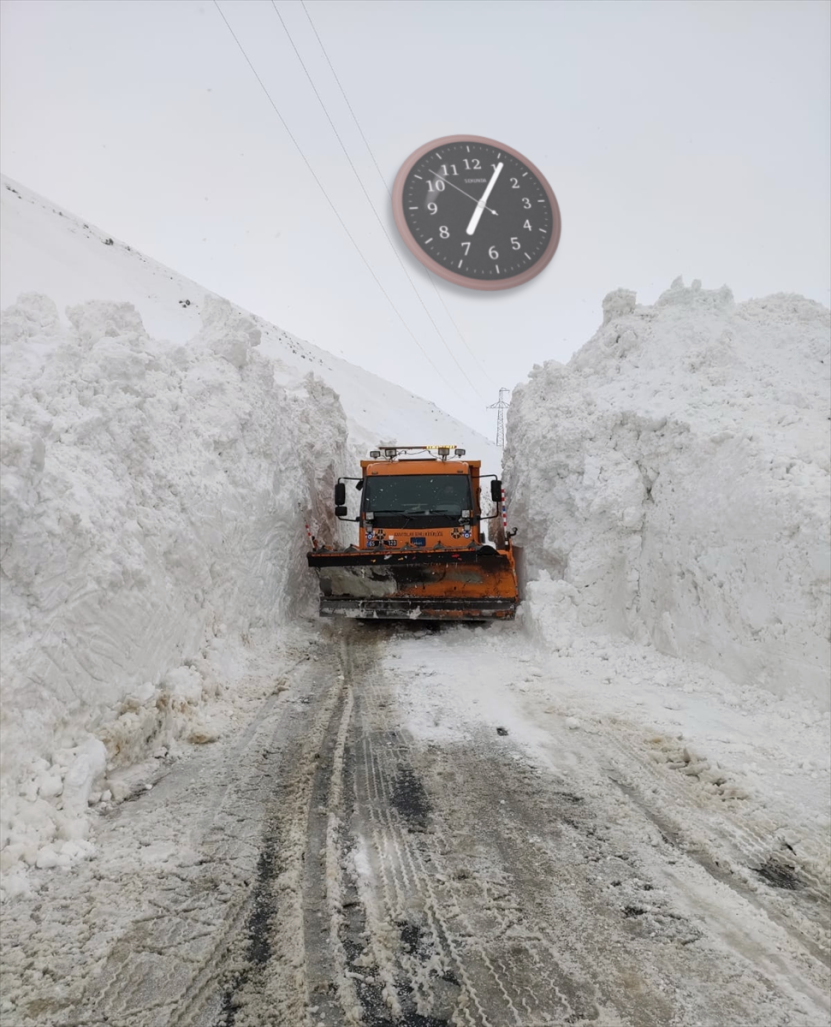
7,05,52
